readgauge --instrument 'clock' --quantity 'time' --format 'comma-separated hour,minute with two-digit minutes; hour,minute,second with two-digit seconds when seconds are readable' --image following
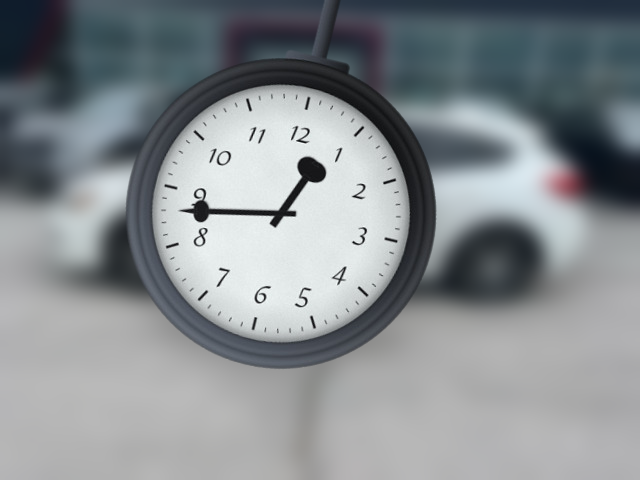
12,43
